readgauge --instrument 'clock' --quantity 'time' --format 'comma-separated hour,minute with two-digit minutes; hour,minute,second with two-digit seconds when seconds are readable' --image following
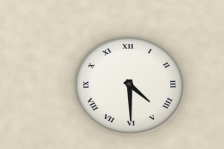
4,30
